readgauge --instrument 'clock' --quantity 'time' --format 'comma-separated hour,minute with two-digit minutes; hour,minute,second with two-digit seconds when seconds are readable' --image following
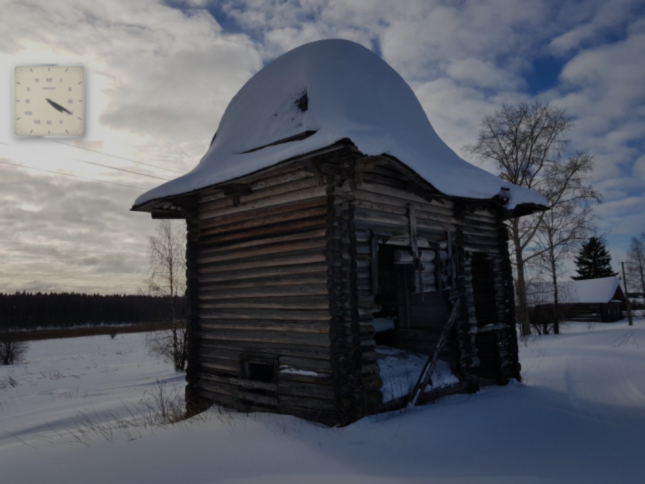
4,20
